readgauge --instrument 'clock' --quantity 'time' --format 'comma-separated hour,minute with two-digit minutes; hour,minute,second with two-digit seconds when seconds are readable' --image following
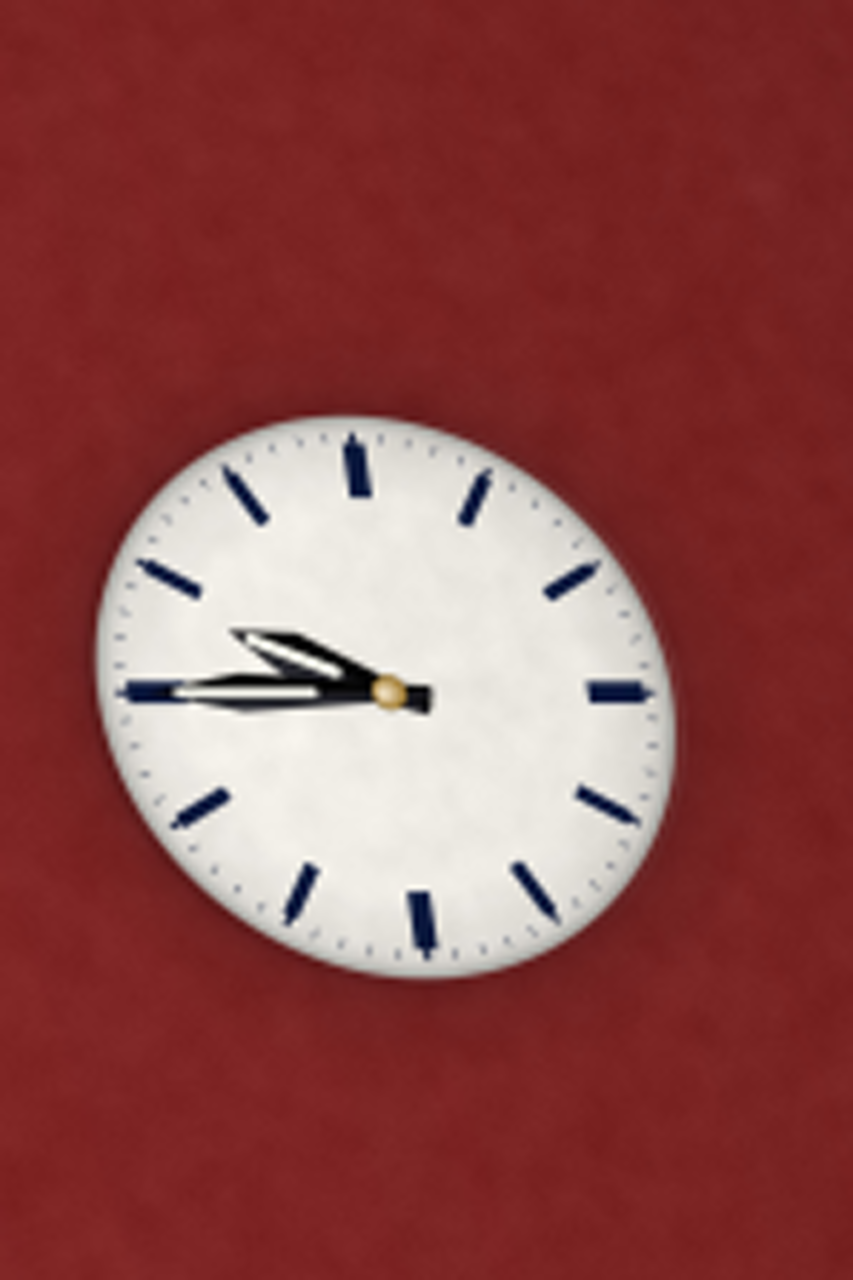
9,45
